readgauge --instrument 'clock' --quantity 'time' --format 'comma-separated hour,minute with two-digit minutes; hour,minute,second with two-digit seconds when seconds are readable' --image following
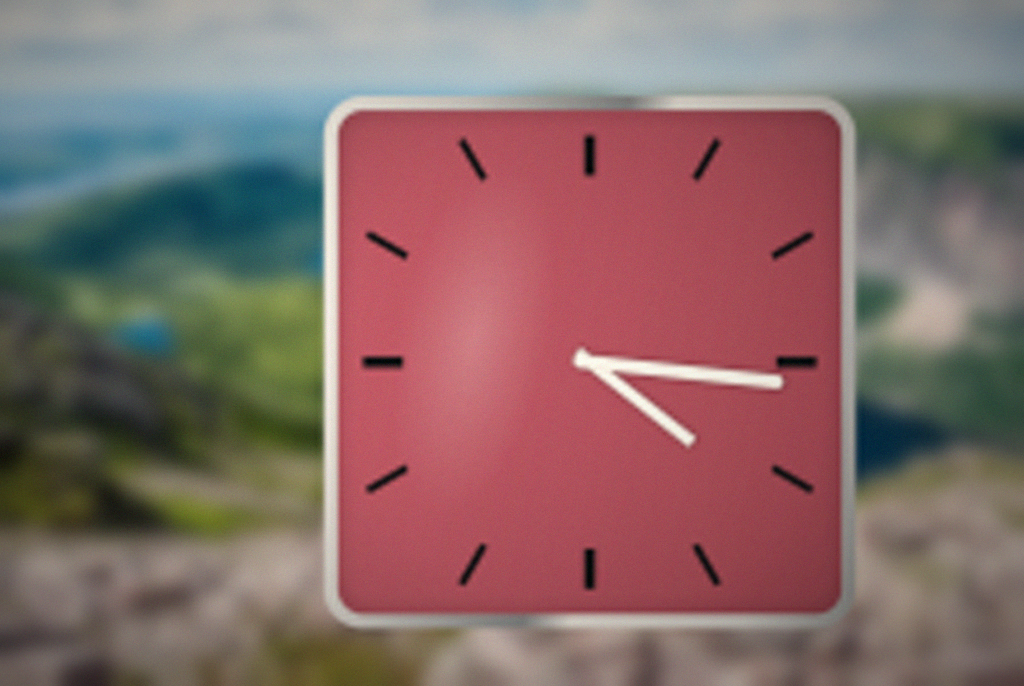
4,16
